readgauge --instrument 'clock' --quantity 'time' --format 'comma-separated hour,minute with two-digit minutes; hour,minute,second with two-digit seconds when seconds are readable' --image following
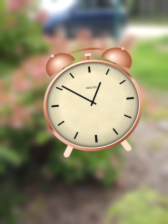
12,51
